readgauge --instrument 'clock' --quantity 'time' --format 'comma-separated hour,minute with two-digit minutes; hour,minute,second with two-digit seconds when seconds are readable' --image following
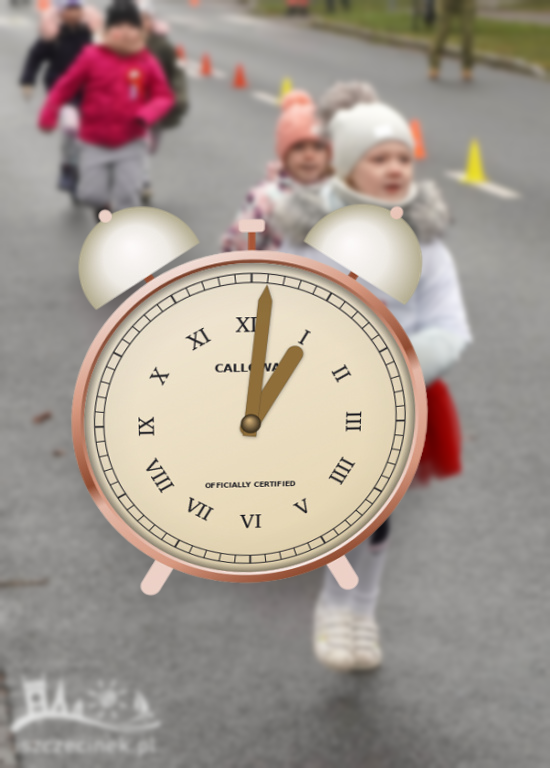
1,01
